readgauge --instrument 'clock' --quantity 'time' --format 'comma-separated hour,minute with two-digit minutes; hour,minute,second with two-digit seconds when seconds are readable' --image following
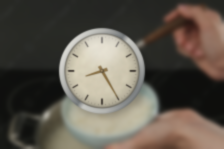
8,25
